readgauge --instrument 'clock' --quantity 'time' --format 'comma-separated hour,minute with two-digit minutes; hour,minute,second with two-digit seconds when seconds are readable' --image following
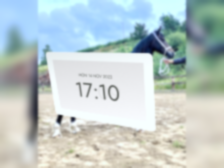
17,10
